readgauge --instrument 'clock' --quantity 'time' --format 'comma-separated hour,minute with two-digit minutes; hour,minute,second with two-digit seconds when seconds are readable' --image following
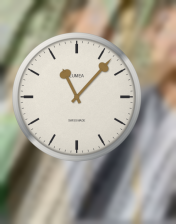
11,07
